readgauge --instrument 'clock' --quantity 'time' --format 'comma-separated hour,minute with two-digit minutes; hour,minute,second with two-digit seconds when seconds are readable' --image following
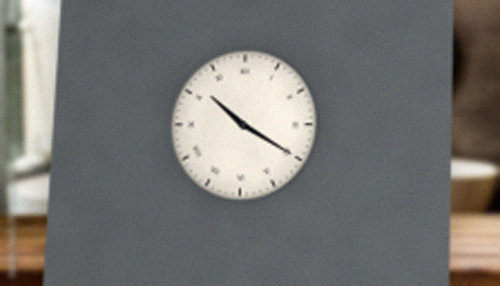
10,20
